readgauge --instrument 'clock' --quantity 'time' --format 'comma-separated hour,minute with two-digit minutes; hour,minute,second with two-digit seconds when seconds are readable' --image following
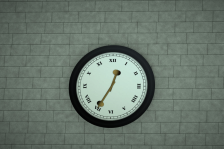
12,35
